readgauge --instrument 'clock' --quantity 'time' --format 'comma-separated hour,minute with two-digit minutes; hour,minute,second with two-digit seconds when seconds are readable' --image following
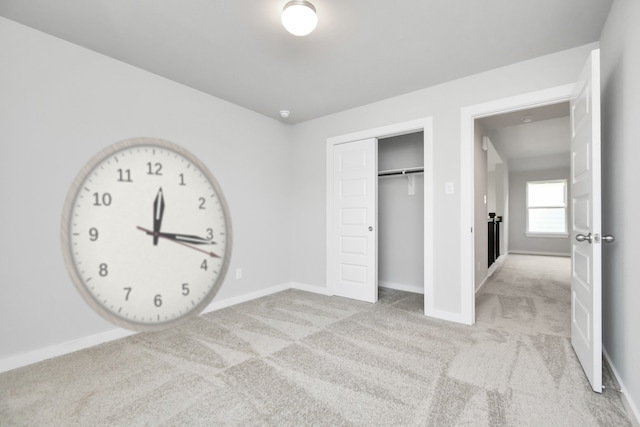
12,16,18
